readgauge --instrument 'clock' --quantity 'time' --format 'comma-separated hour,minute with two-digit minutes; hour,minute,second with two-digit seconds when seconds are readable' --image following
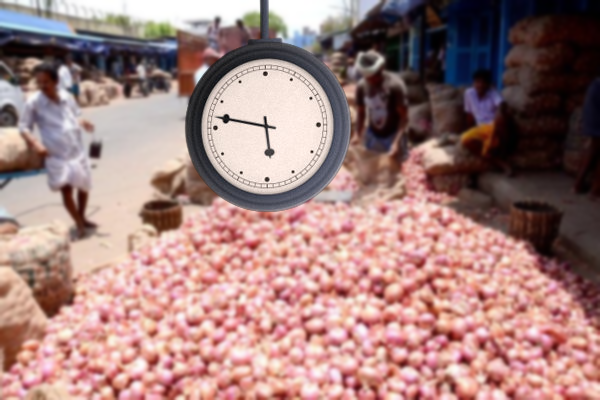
5,47
